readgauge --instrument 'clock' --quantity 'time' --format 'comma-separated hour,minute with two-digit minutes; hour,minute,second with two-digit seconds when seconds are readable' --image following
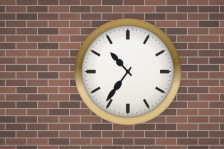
10,36
